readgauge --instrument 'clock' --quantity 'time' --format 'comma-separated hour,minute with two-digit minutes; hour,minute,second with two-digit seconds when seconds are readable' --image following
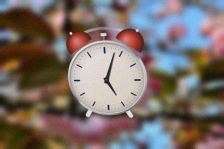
5,03
